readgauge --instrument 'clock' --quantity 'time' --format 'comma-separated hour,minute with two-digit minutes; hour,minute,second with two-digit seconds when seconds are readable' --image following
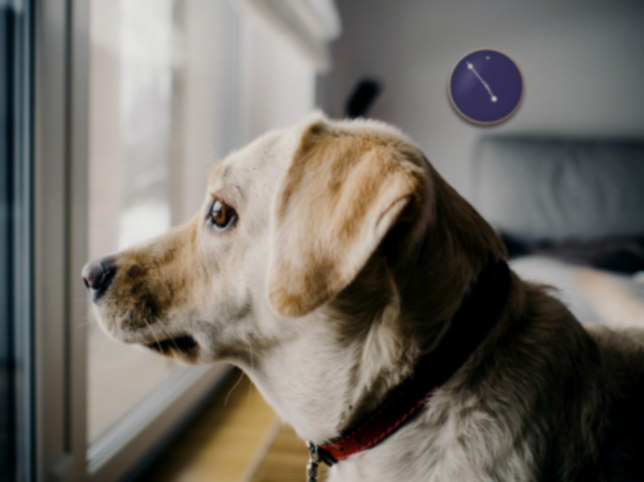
4,53
